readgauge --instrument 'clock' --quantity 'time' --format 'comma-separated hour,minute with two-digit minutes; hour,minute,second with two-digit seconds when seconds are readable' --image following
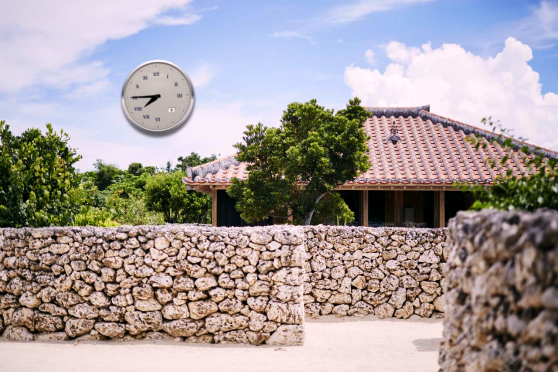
7,45
